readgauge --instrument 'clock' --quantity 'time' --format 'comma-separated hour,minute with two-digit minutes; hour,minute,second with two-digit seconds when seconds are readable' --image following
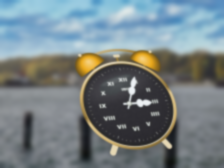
3,04
